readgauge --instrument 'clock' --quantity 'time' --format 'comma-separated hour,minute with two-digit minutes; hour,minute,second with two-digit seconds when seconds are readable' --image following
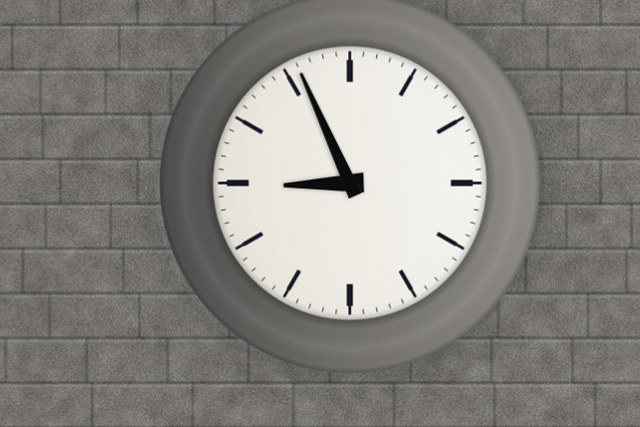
8,56
